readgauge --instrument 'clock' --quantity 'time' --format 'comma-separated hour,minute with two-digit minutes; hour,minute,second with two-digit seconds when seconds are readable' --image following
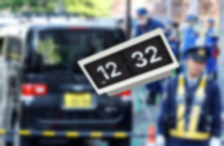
12,32
